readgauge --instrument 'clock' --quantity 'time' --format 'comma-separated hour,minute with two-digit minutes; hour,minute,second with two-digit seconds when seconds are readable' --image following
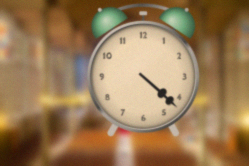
4,22
